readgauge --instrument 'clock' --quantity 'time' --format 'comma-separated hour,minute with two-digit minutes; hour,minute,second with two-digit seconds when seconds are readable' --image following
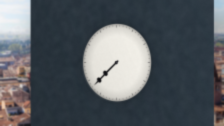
7,38
